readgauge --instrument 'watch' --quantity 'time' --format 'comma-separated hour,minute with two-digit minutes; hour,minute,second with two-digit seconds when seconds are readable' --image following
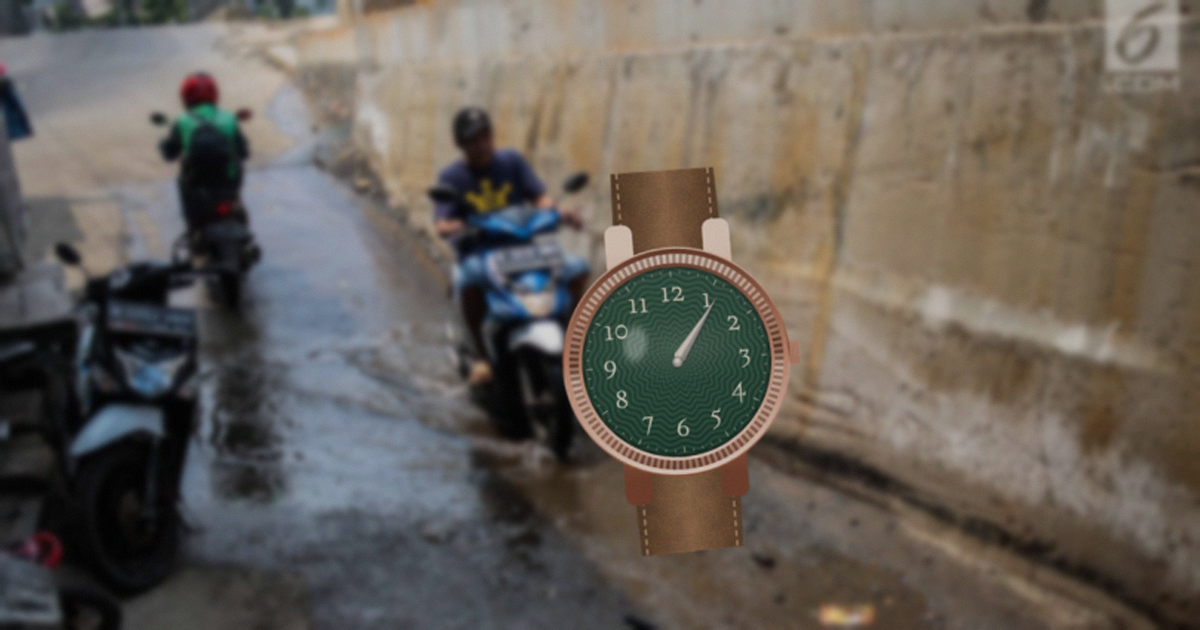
1,06
